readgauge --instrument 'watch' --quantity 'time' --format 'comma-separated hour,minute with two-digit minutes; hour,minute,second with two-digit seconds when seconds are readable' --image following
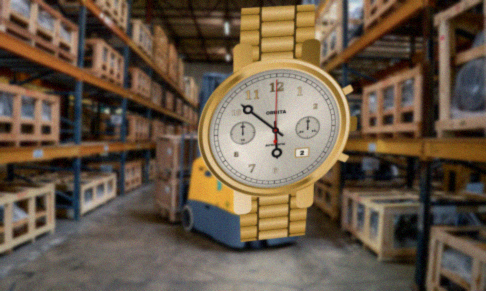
5,52
